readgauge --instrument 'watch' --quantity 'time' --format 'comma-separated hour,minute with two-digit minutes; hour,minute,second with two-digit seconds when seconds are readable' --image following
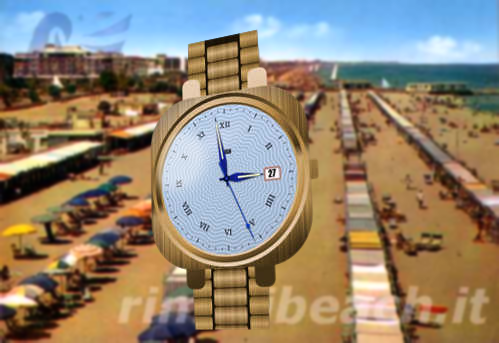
2,58,26
